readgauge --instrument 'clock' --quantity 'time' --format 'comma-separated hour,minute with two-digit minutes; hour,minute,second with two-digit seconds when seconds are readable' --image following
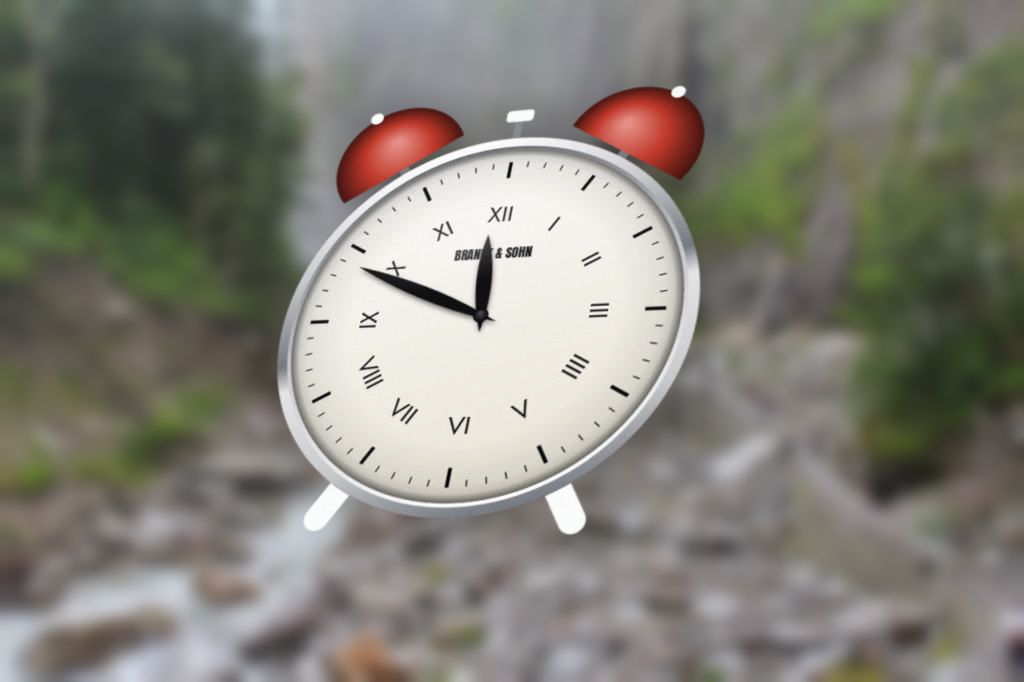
11,49
